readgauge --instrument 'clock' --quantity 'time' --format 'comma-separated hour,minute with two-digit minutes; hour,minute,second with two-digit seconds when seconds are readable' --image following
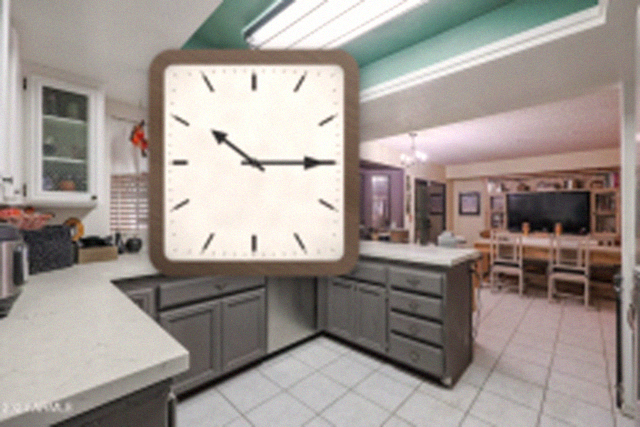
10,15
